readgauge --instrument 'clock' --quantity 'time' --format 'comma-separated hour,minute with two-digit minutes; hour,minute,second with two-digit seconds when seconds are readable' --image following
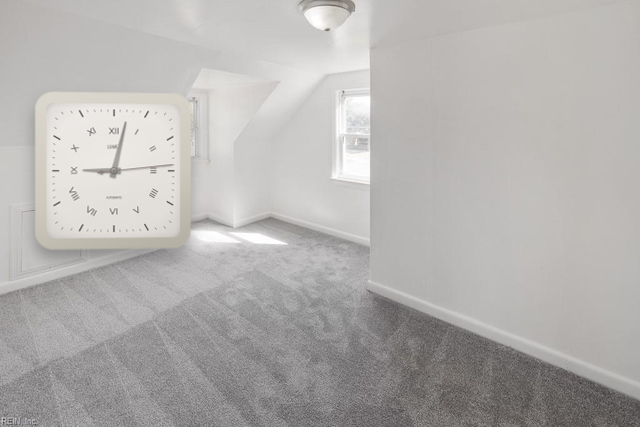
9,02,14
